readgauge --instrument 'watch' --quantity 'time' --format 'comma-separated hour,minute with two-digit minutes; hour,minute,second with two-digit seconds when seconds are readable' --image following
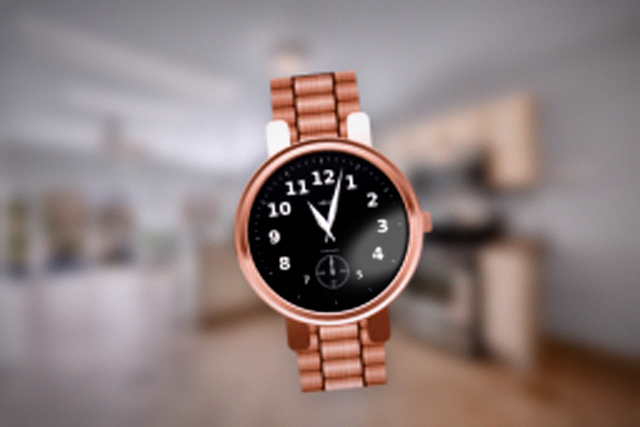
11,03
